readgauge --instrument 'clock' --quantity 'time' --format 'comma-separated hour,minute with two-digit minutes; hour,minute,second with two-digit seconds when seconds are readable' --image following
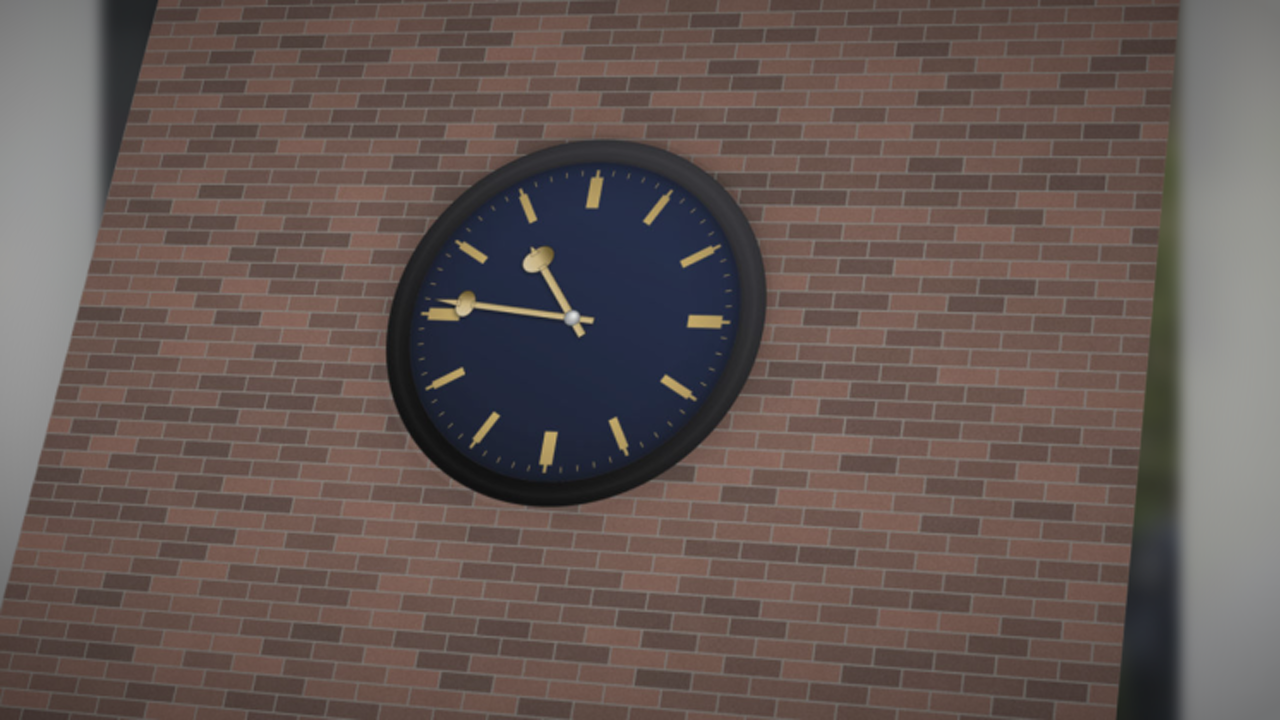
10,46
